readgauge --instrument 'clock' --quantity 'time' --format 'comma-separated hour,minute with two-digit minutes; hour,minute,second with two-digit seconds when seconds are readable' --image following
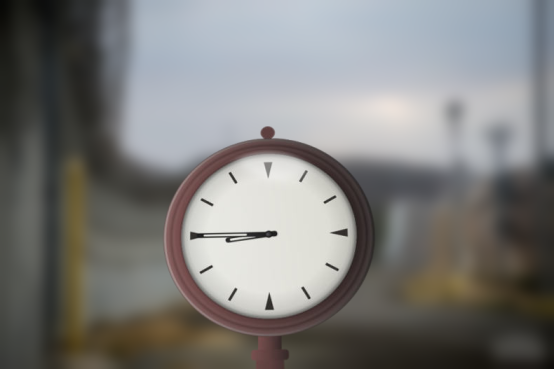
8,45
